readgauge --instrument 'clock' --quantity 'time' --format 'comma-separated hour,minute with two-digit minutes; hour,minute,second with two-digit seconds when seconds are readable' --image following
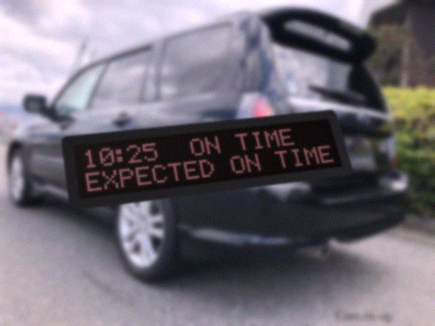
10,25
